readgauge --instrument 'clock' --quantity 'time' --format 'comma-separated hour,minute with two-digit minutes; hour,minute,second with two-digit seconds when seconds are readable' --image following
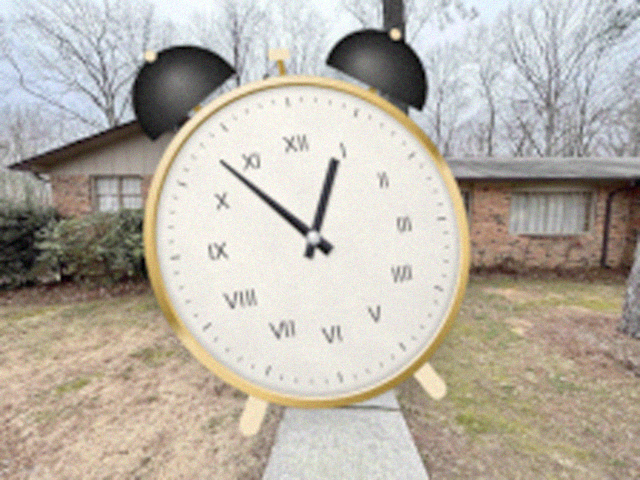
12,53
